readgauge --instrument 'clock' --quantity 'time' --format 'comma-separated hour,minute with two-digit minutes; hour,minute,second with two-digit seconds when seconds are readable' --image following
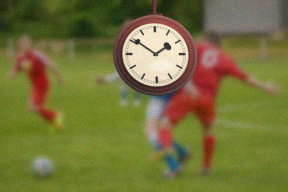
1,51
